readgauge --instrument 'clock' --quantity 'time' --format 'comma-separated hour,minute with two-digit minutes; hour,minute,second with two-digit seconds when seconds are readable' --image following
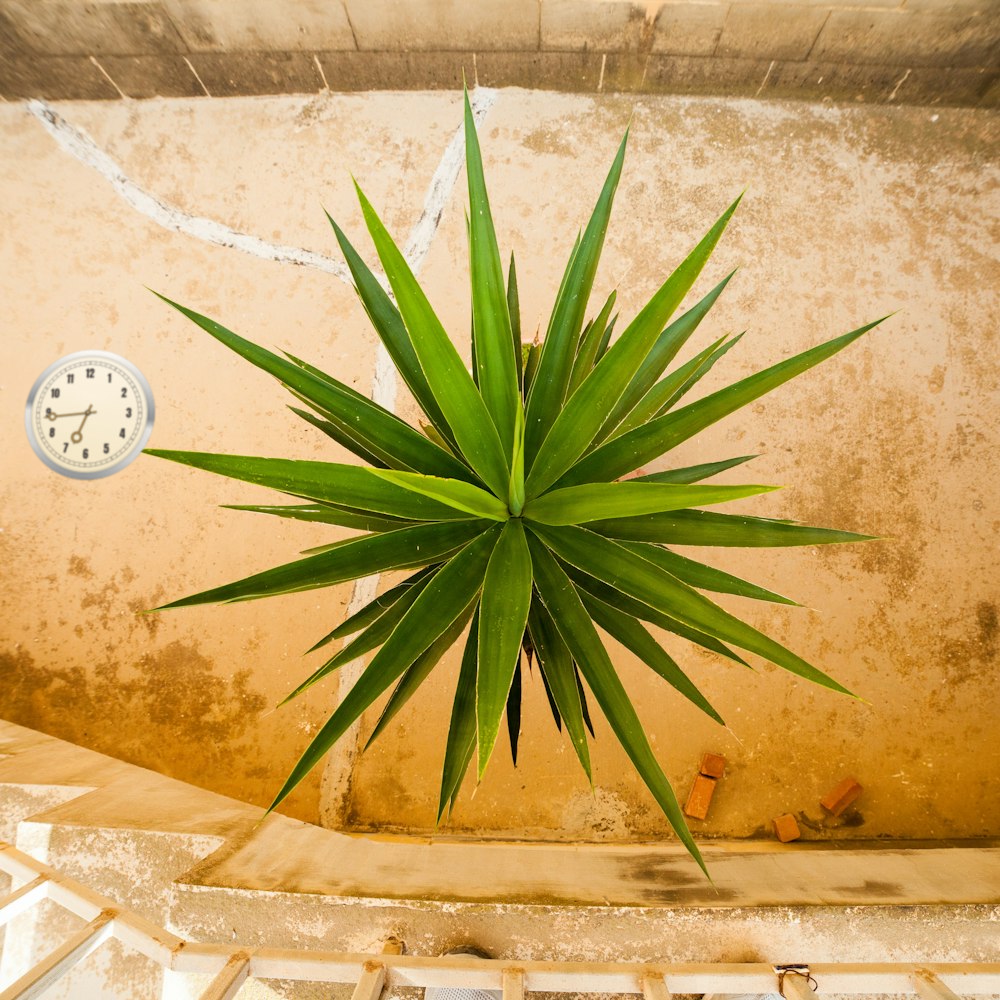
6,44
